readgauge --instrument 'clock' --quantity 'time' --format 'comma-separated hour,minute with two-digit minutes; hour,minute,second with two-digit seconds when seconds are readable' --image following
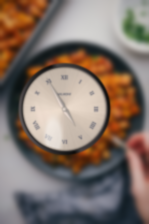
4,55
